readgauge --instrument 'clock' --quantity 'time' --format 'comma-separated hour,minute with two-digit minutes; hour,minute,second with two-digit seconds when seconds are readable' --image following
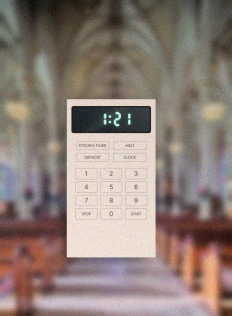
1,21
